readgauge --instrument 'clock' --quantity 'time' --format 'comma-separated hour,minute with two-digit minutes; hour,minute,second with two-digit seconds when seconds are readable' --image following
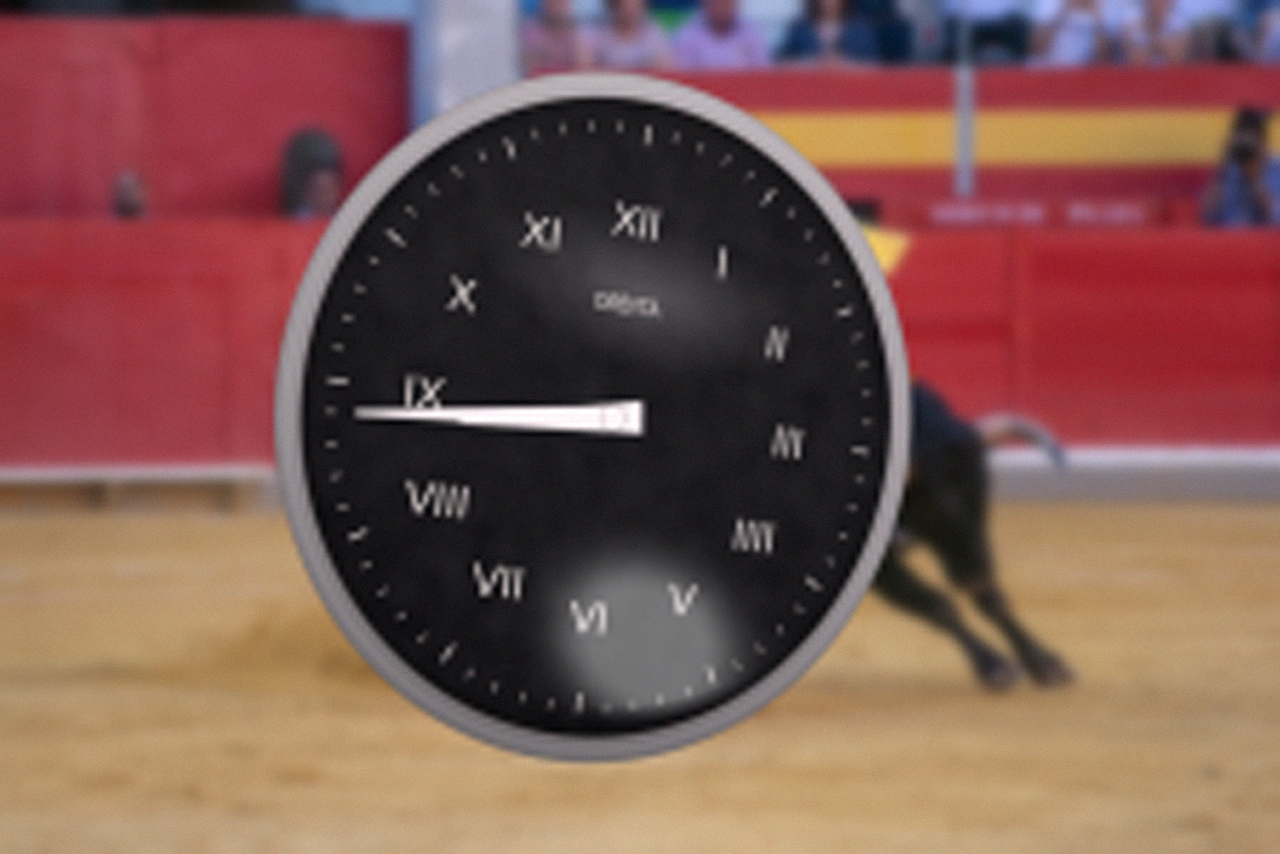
8,44
